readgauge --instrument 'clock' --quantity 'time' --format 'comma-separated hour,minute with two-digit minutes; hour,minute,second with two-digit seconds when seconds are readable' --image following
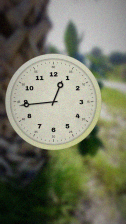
12,44
